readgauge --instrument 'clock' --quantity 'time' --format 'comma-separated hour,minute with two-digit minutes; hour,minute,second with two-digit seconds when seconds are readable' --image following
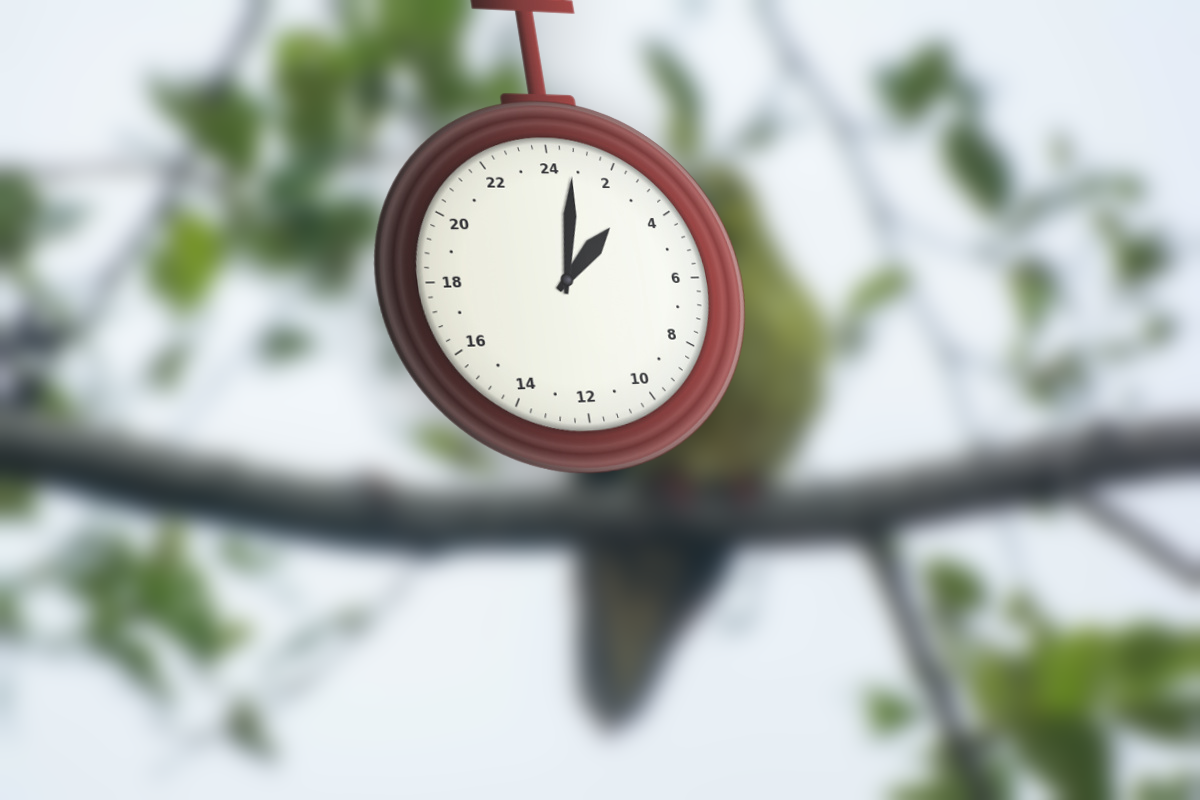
3,02
